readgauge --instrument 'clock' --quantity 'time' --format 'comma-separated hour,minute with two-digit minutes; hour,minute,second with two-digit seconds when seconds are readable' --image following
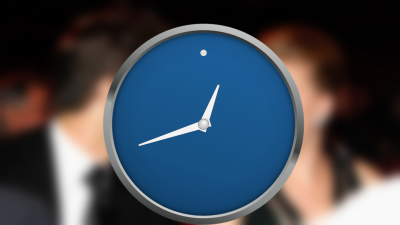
12,42
